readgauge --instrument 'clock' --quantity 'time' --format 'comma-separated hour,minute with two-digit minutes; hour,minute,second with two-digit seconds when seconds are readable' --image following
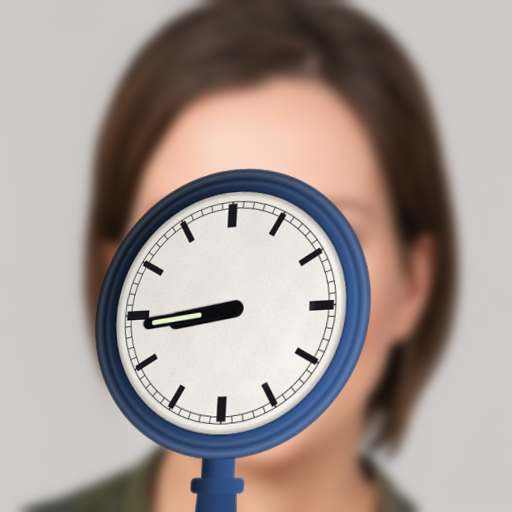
8,44
